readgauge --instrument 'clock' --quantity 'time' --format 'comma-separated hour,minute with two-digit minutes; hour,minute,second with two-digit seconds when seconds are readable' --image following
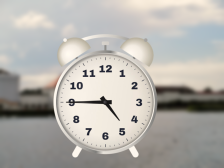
4,45
